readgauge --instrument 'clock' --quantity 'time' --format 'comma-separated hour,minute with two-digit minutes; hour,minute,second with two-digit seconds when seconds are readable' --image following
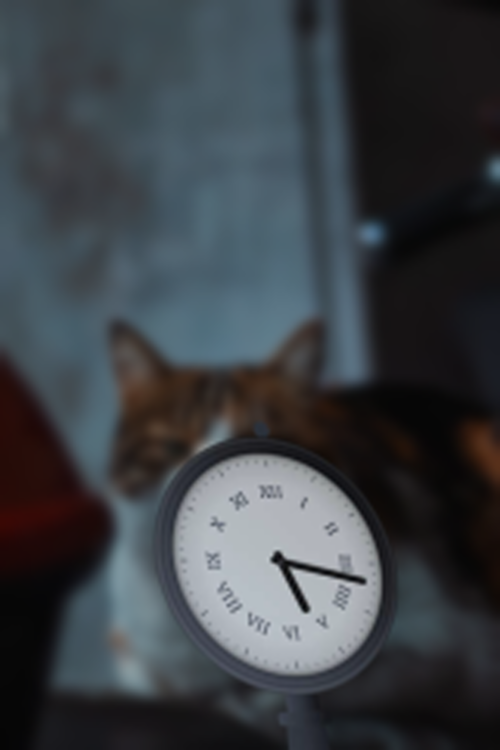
5,17
